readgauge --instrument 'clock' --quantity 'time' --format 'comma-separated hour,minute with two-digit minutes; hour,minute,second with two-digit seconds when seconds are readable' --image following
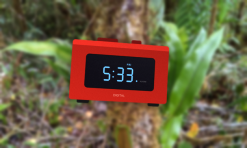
5,33
